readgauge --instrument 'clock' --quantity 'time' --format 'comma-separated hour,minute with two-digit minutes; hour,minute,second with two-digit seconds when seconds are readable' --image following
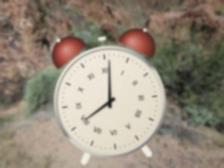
8,01
